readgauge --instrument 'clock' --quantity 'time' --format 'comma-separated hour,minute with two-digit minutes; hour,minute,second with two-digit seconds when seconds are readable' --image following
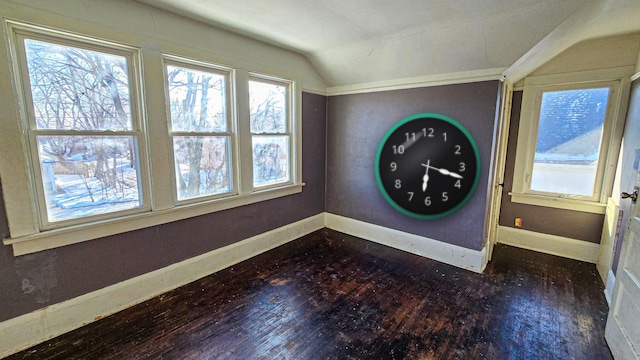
6,18
